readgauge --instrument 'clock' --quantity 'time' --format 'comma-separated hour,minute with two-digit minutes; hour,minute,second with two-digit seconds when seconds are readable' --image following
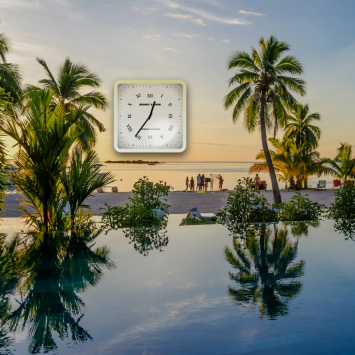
12,36
